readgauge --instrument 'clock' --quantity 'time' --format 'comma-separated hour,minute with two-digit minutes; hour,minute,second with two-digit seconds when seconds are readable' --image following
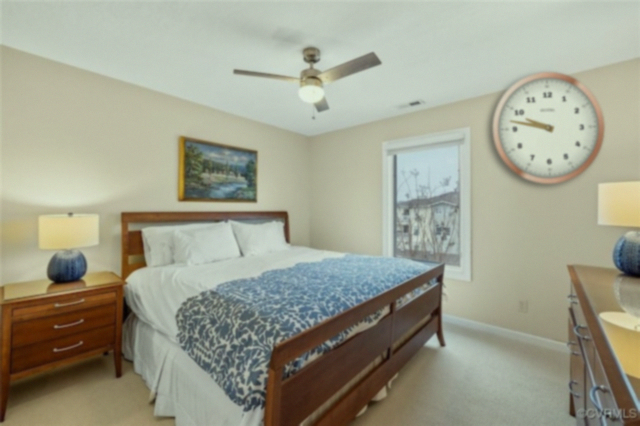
9,47
